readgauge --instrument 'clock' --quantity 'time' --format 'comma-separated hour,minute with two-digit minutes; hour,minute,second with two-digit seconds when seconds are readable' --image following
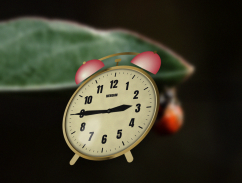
2,45
